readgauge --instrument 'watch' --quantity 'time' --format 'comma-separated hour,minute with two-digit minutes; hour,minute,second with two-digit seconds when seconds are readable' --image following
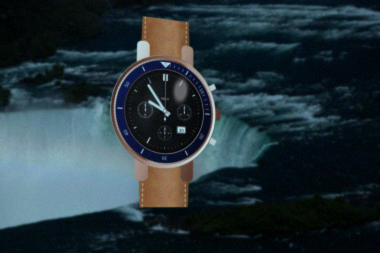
9,54
